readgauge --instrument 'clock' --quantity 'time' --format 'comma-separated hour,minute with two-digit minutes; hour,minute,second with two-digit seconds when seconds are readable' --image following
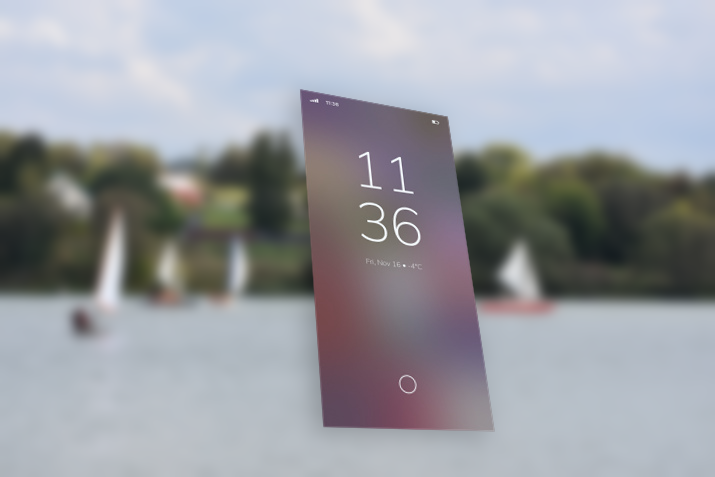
11,36
